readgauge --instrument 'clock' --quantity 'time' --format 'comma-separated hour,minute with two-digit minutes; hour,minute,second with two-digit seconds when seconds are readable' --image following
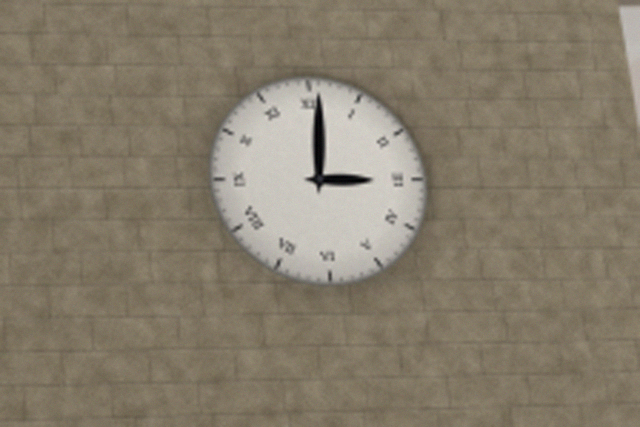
3,01
